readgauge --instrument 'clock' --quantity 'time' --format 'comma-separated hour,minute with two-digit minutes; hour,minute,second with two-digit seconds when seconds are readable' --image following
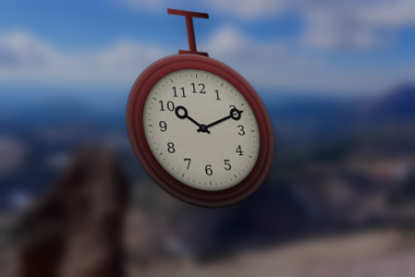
10,11
